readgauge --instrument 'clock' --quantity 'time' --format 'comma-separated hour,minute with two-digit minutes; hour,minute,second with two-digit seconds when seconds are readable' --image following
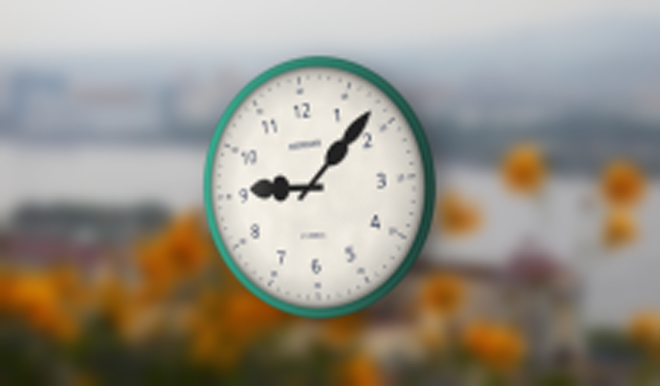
9,08
